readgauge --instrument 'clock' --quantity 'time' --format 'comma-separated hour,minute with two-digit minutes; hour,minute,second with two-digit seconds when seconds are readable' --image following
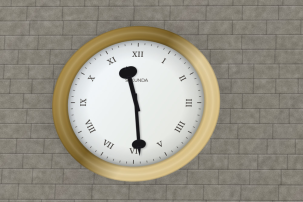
11,29
